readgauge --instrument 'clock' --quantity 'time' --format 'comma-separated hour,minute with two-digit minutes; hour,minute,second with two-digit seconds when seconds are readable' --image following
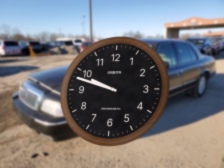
9,48
